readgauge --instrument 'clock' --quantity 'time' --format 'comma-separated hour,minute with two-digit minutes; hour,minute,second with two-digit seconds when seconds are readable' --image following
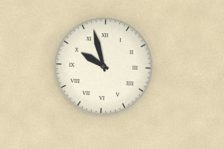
9,57
